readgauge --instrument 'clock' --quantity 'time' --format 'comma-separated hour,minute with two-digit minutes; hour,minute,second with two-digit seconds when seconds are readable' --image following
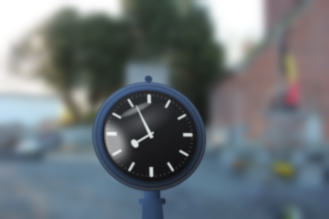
7,56
